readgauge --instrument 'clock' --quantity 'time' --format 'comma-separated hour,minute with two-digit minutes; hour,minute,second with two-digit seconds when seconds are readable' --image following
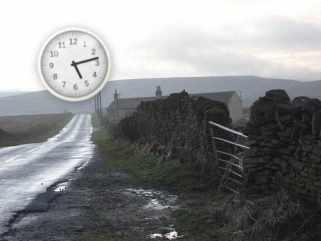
5,13
